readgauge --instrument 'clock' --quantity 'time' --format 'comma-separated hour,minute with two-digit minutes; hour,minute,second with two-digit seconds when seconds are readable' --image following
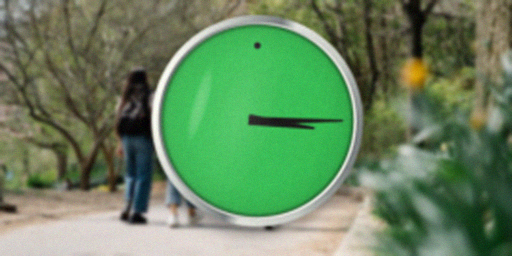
3,15
